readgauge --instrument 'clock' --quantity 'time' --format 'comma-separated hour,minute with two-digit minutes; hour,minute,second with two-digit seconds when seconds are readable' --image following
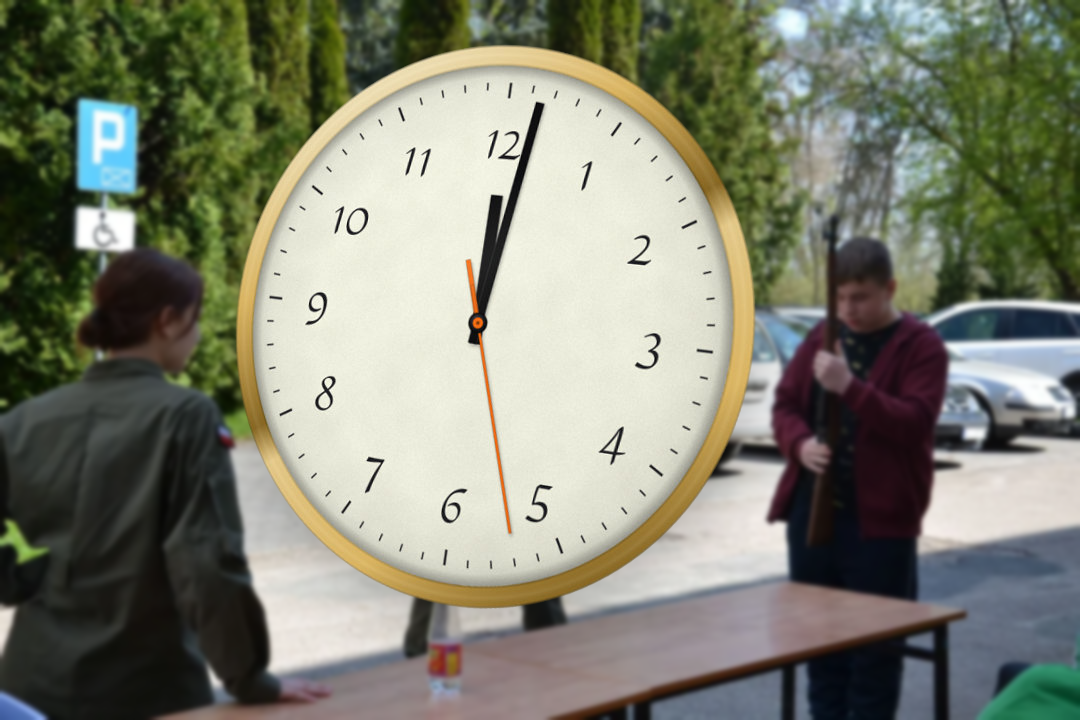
12,01,27
